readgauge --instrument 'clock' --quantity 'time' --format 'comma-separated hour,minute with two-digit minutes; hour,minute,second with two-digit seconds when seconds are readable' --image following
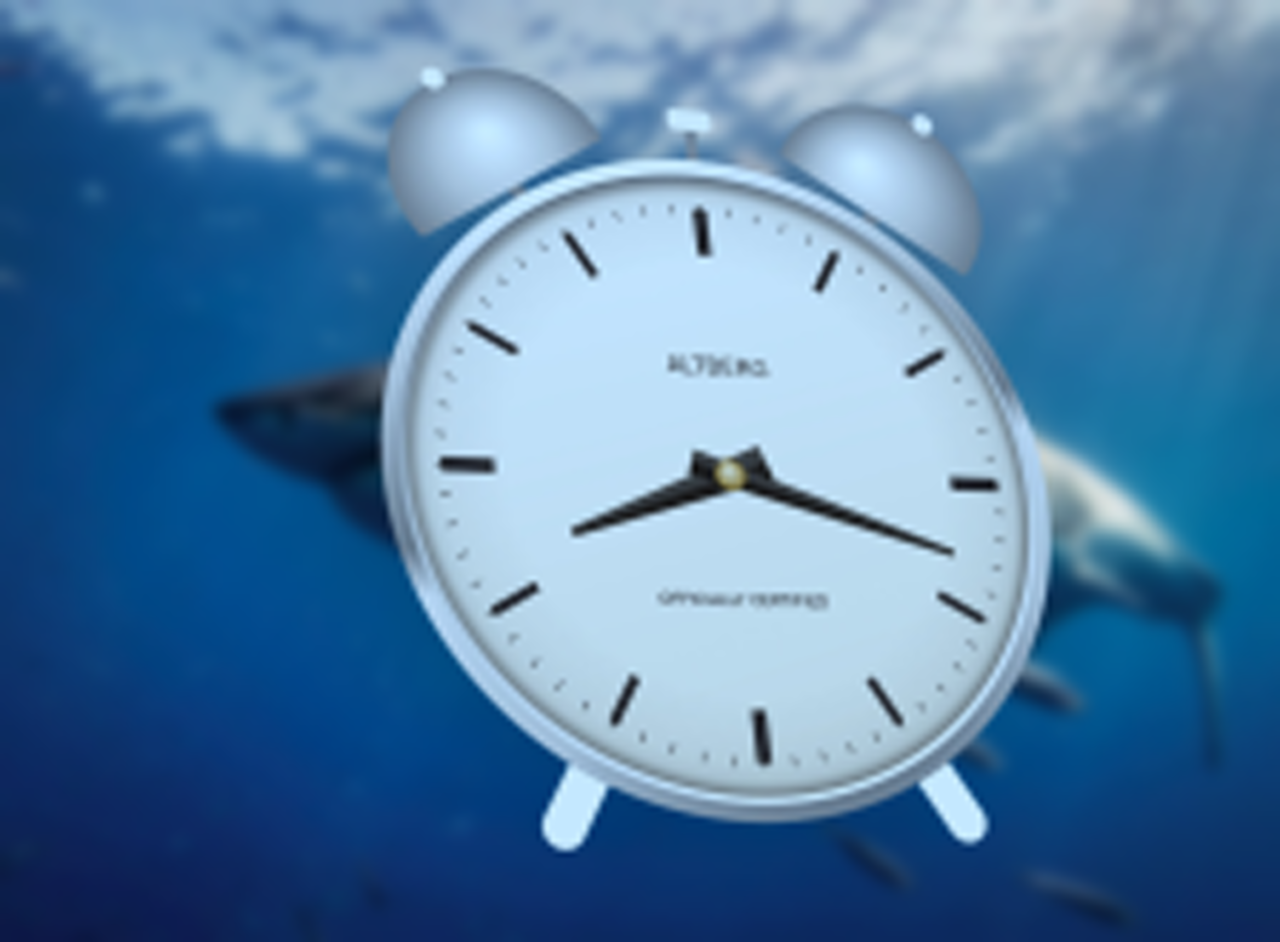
8,18
